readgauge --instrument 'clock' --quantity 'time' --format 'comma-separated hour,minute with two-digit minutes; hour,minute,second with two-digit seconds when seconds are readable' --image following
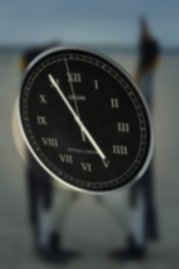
4,54,59
